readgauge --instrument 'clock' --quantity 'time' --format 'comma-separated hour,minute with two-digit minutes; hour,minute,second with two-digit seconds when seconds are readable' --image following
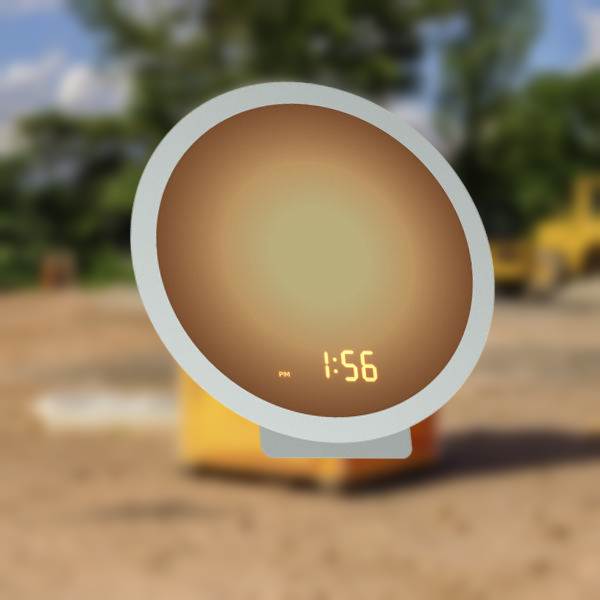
1,56
